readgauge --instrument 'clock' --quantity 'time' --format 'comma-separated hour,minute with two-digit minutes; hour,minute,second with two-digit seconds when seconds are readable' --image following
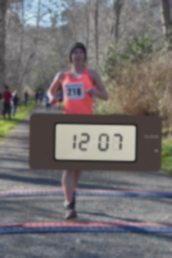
12,07
